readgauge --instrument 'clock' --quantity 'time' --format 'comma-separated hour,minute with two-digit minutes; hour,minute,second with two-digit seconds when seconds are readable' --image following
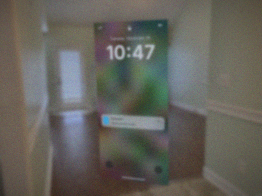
10,47
